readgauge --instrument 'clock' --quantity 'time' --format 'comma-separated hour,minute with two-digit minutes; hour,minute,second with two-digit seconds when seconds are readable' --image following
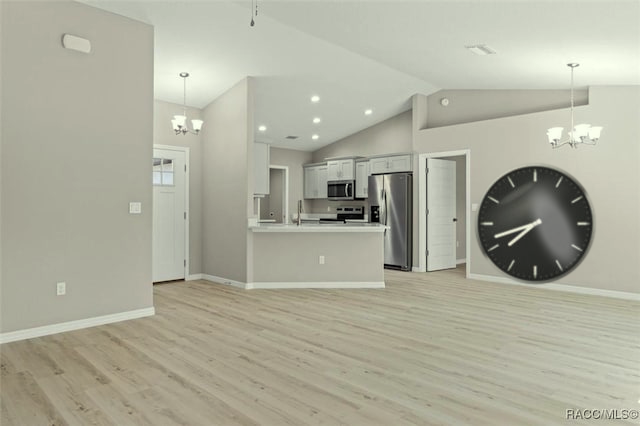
7,42
